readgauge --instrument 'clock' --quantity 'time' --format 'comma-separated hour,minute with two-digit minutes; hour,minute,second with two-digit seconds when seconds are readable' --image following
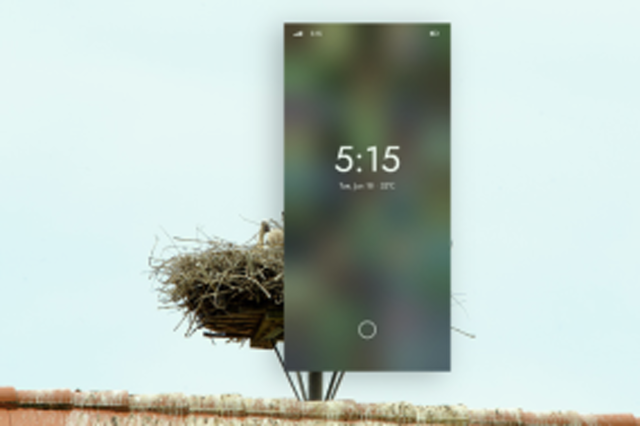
5,15
